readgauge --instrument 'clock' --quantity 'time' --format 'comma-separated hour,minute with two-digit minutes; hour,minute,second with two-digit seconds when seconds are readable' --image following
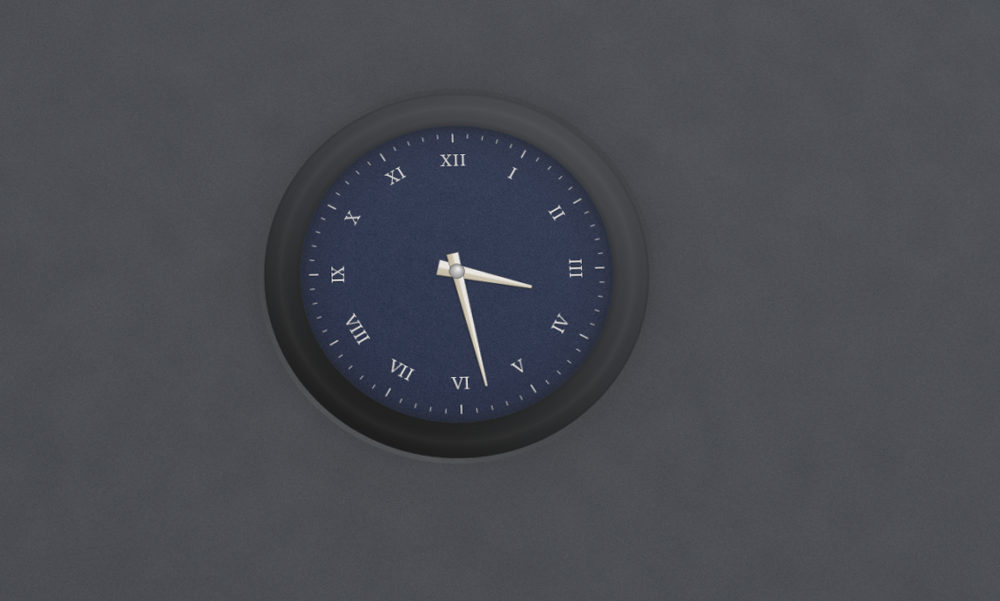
3,28
